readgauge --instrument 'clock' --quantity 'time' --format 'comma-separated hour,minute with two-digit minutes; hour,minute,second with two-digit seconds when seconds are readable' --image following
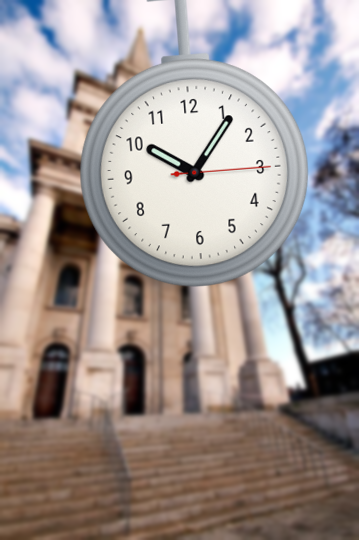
10,06,15
